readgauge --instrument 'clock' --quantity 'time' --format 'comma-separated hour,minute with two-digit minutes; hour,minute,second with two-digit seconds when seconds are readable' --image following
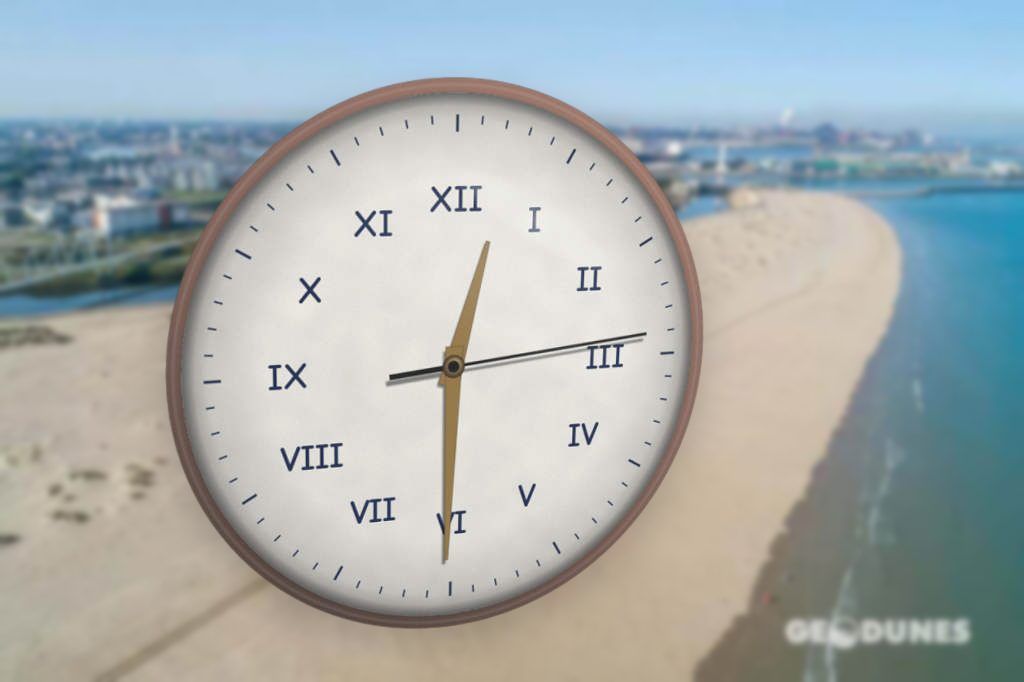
12,30,14
